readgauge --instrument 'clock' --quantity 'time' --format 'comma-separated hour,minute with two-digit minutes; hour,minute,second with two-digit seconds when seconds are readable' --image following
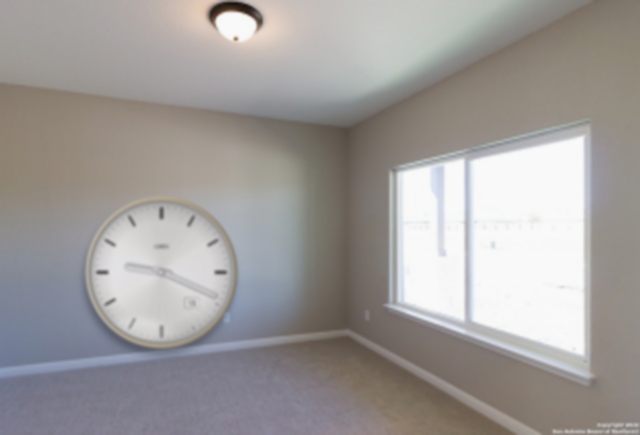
9,19
